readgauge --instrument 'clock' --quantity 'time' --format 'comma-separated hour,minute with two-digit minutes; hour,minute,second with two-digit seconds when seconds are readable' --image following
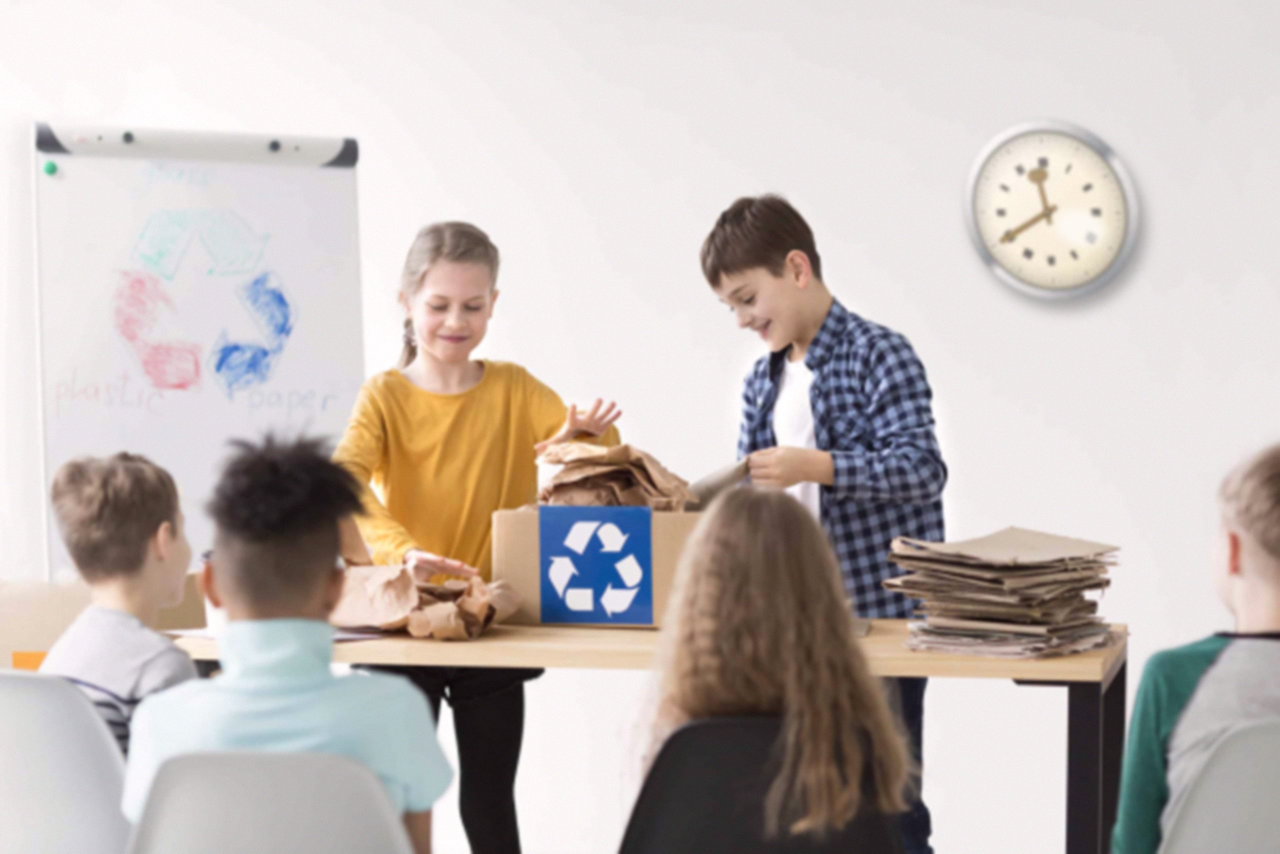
11,40
